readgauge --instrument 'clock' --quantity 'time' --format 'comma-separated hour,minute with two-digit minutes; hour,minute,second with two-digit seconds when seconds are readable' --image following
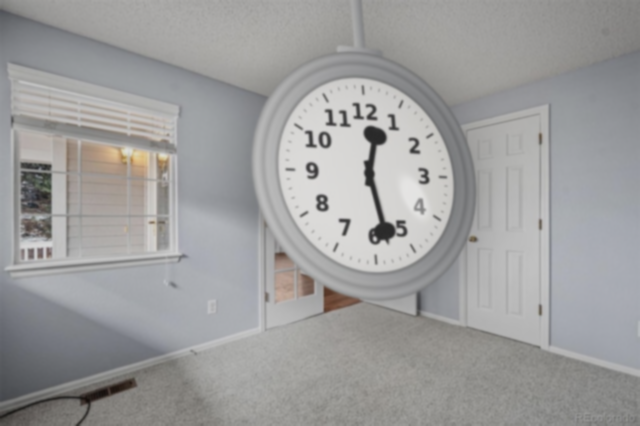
12,28
